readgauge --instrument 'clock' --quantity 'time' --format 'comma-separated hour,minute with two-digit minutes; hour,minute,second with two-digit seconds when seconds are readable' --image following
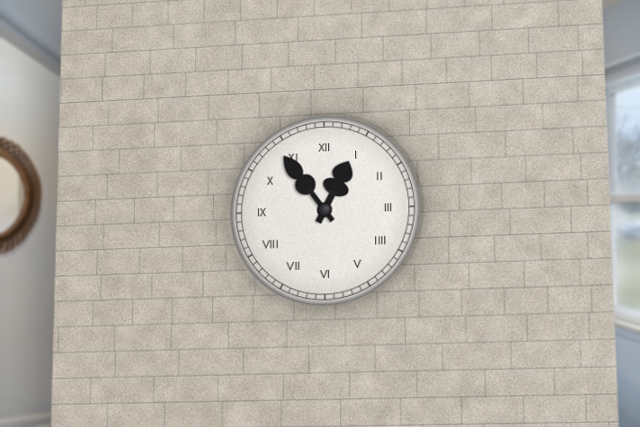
12,54
